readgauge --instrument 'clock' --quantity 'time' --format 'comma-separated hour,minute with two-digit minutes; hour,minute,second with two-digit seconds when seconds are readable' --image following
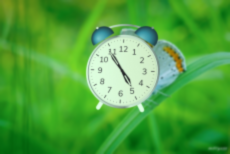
4,54
